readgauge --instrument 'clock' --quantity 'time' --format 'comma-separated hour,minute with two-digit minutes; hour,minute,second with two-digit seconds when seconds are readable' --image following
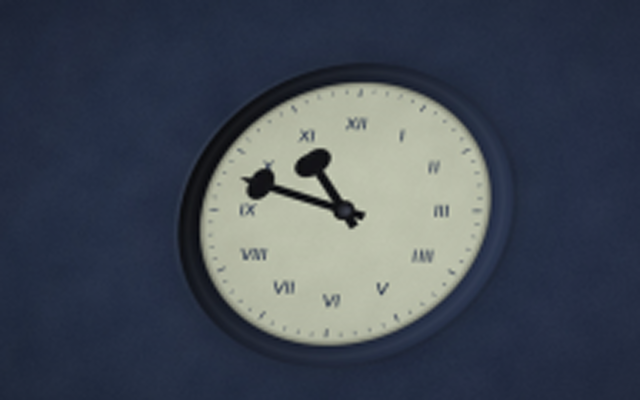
10,48
